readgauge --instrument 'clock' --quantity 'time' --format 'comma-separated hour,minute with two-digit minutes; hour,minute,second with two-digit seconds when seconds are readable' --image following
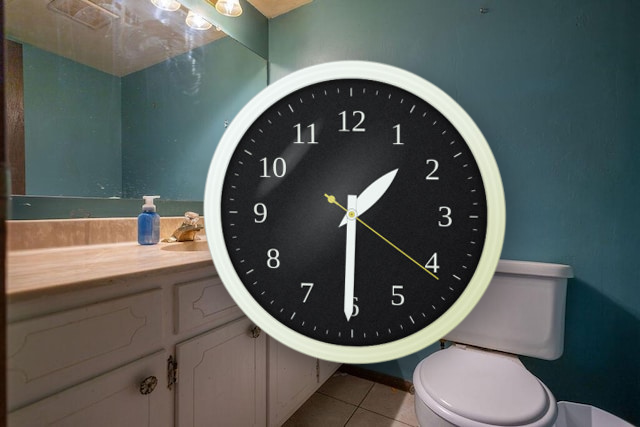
1,30,21
